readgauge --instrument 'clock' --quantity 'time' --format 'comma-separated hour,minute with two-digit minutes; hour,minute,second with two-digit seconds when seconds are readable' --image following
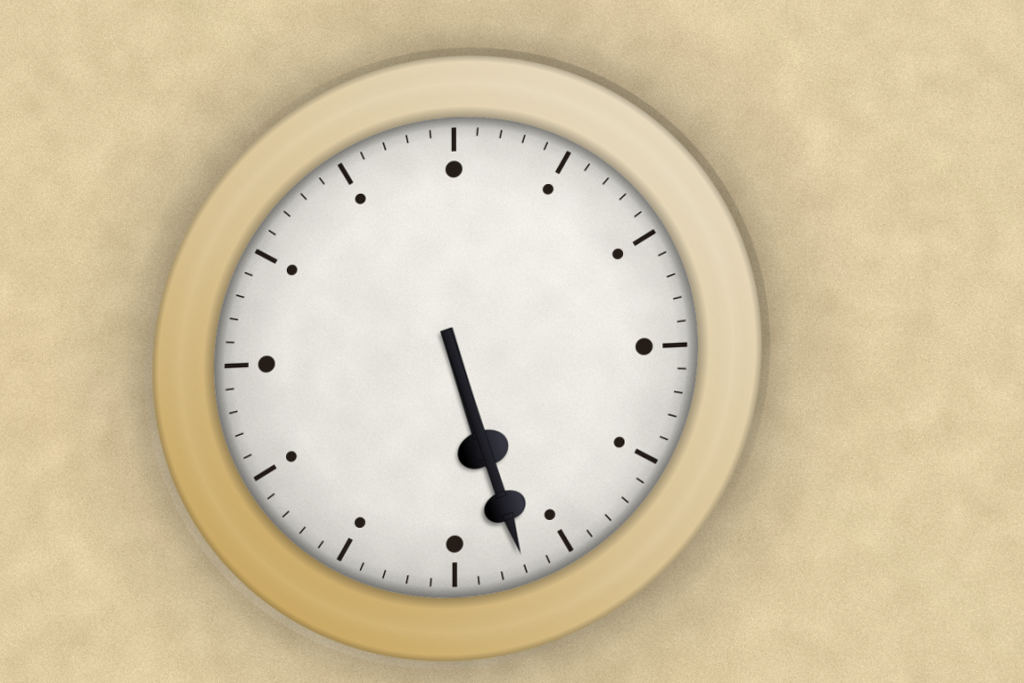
5,27
